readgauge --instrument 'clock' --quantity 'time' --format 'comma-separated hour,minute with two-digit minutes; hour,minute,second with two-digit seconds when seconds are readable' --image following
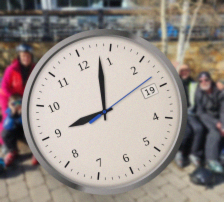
9,03,13
